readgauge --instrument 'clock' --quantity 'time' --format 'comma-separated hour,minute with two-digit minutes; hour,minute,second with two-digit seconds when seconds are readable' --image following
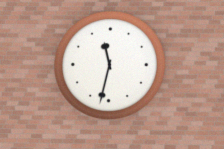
11,32
